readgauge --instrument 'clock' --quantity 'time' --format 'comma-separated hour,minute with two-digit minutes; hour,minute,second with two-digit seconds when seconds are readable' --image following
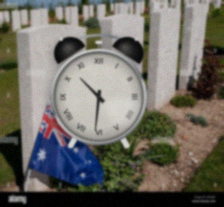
10,31
